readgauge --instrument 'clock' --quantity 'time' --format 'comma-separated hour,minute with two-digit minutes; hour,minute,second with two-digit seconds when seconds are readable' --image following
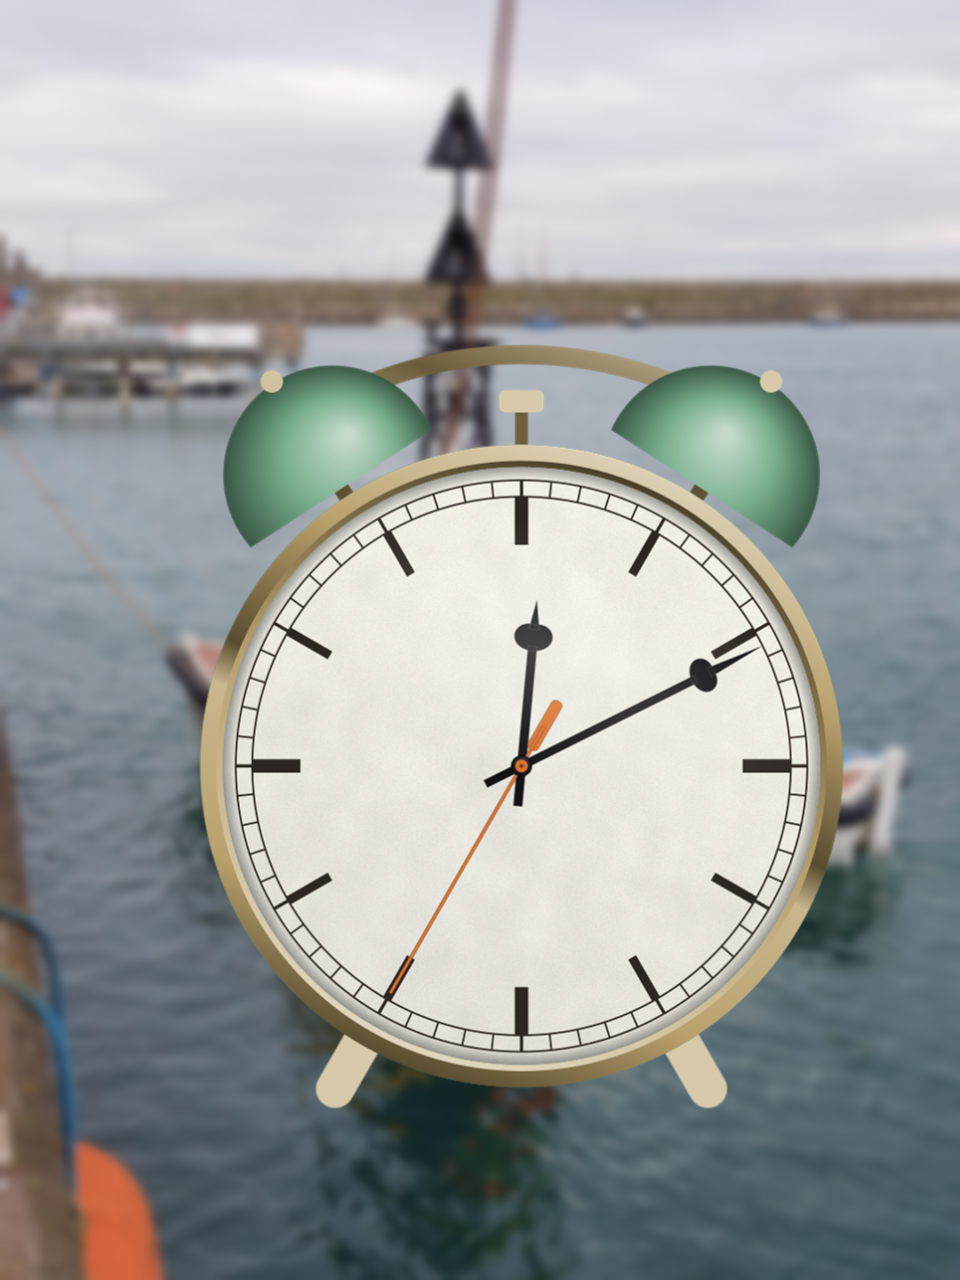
12,10,35
